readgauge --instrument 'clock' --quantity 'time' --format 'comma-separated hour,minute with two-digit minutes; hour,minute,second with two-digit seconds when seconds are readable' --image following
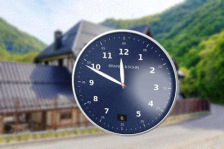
11,49
